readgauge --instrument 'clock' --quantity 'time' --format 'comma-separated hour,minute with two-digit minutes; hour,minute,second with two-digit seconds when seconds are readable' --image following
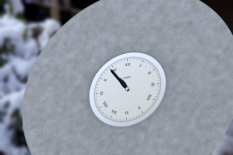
10,54
